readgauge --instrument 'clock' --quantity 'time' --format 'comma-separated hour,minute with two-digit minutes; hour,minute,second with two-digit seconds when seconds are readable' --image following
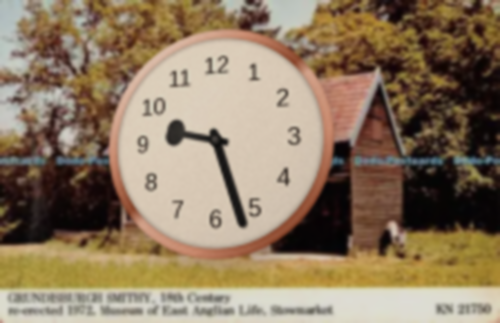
9,27
